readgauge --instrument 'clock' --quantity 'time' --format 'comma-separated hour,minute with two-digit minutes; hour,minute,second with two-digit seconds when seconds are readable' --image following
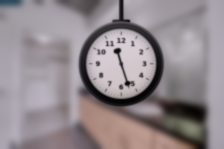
11,27
